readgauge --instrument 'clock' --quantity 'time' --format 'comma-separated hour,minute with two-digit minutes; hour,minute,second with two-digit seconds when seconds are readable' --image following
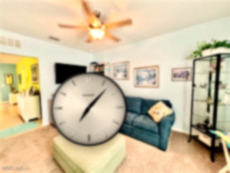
7,07
